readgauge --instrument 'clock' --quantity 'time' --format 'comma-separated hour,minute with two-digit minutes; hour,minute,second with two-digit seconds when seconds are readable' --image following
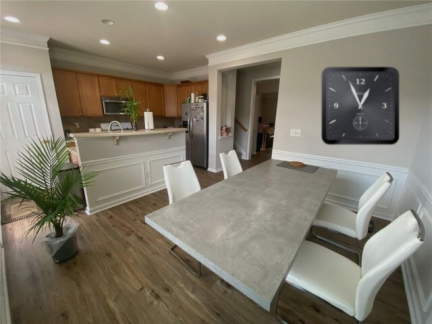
12,56
